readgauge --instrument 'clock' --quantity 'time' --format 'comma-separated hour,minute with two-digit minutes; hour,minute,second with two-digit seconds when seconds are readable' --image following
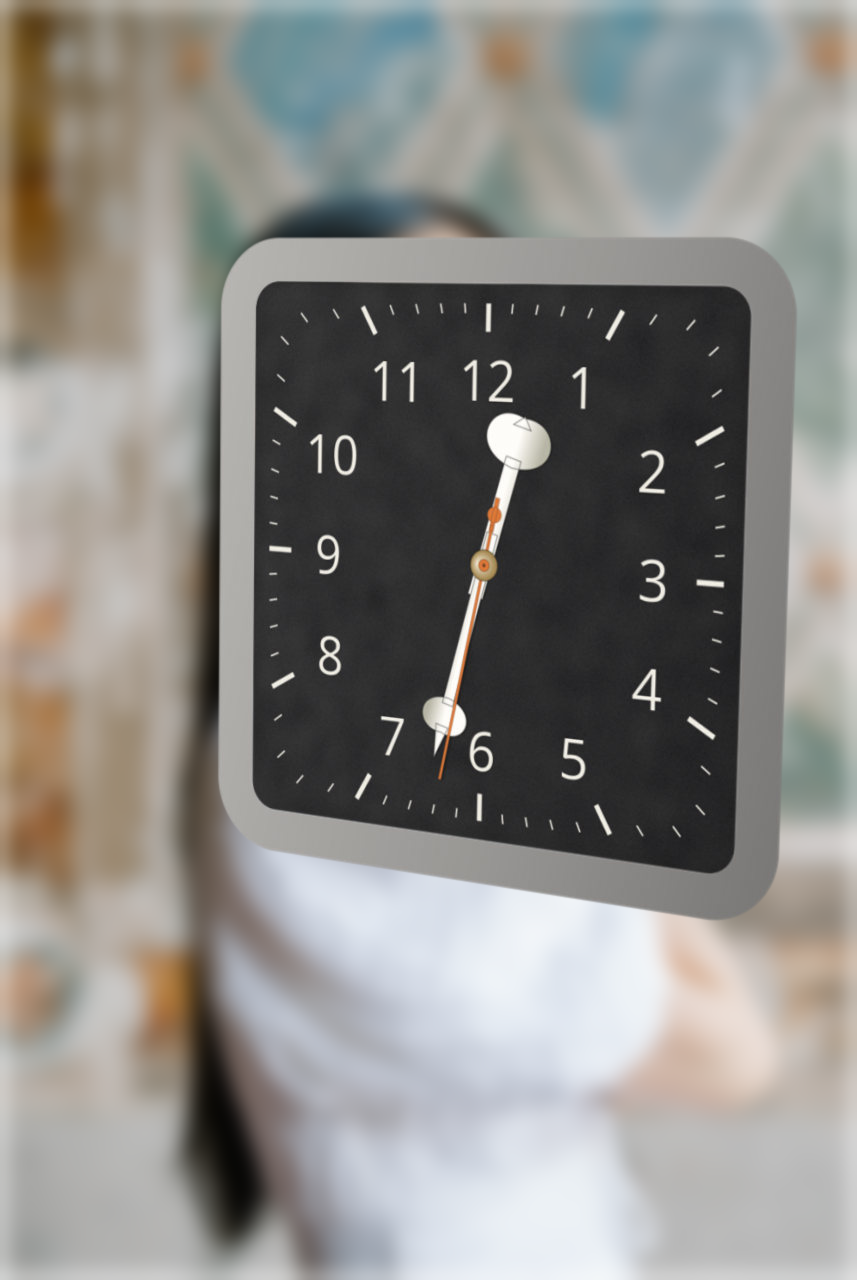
12,32,32
